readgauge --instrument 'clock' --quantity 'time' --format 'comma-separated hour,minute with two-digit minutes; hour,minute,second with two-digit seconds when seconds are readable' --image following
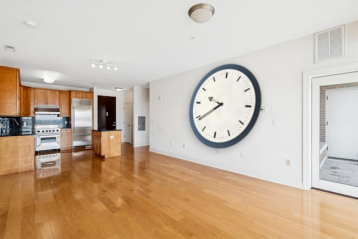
9,39
